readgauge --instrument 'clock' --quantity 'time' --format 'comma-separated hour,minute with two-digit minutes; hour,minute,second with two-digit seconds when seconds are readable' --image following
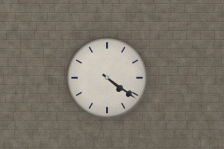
4,21
